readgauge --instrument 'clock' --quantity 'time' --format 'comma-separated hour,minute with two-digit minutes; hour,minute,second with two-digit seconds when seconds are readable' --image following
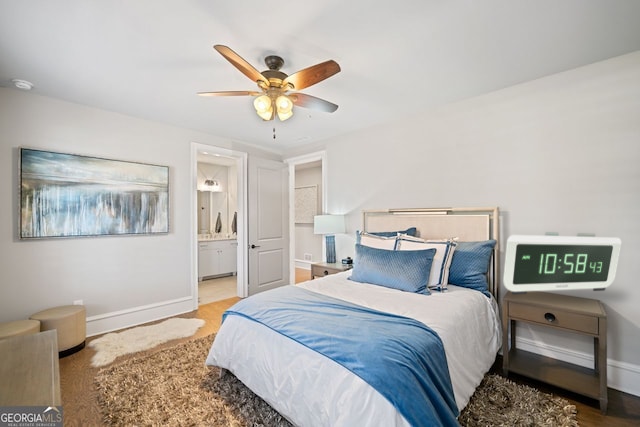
10,58,43
